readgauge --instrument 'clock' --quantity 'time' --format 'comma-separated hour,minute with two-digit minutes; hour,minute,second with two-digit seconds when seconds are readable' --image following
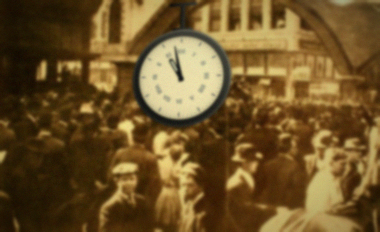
10,58
